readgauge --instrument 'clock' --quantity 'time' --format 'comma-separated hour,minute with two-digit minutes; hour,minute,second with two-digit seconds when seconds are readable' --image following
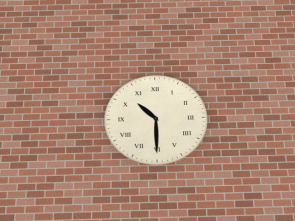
10,30
